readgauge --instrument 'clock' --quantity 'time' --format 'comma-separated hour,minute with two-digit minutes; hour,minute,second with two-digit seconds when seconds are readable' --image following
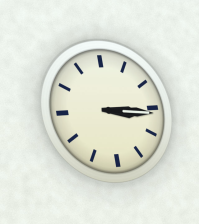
3,16
